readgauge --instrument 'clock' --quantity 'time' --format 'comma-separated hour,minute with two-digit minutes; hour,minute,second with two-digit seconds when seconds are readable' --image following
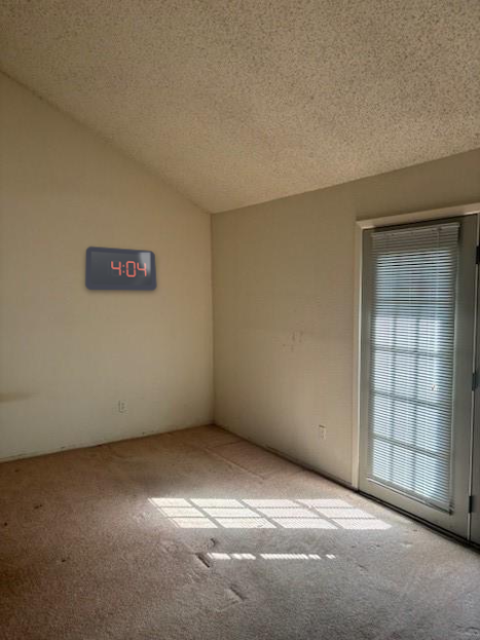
4,04
